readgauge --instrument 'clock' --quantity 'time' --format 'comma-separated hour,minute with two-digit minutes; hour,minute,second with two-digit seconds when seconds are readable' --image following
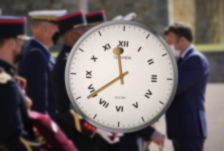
11,39
